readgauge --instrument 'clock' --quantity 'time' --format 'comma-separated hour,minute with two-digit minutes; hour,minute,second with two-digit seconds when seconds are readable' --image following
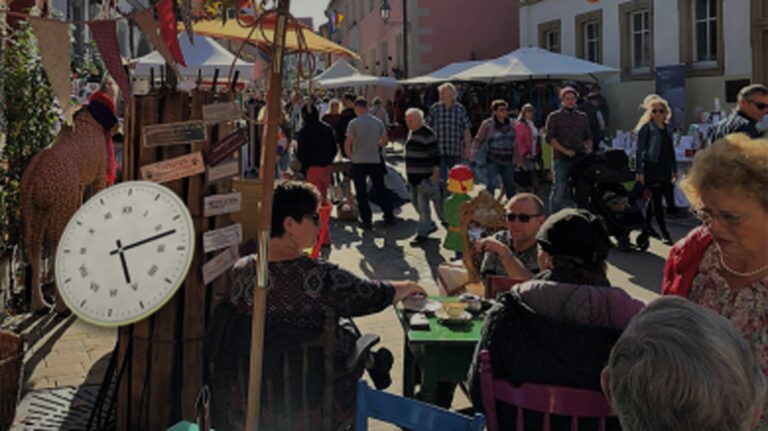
5,12
